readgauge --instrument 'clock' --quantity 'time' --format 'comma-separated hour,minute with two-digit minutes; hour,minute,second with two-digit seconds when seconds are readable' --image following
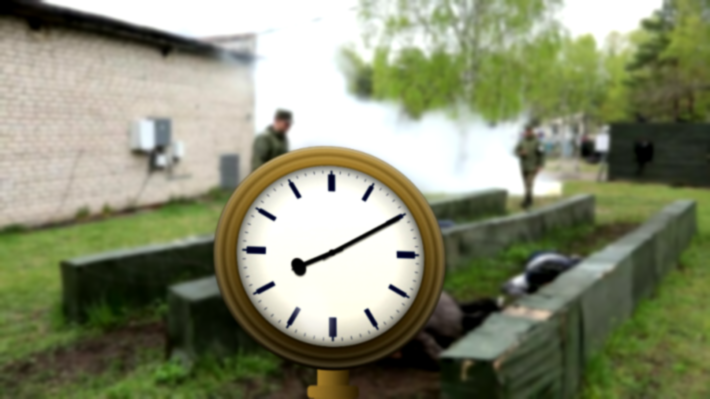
8,10
